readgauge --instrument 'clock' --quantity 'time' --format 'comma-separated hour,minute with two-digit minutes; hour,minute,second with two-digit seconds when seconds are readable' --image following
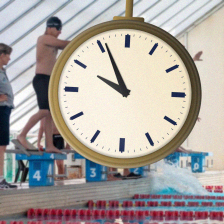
9,56
